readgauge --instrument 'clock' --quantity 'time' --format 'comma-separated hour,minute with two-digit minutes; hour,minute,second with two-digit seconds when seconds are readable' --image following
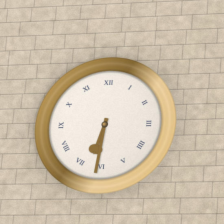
6,31
